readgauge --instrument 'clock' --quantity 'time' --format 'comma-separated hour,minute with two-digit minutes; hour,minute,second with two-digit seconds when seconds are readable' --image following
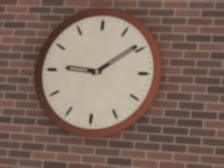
9,09
